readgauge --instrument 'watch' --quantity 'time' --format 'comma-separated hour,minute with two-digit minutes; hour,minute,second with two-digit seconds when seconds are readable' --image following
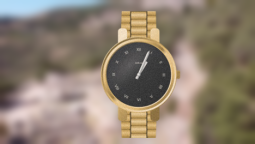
1,04
